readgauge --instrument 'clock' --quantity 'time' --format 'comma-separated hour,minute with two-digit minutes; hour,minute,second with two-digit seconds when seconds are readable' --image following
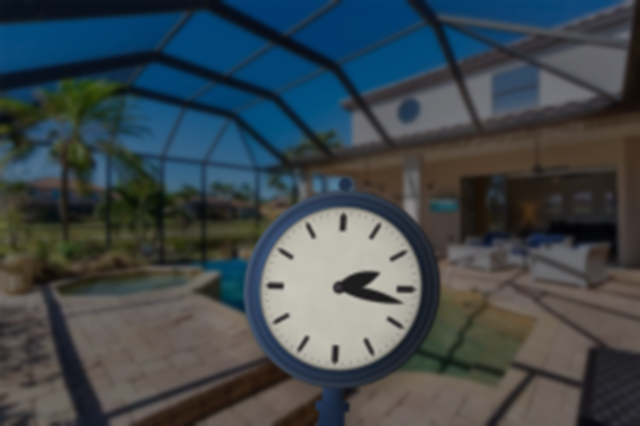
2,17
